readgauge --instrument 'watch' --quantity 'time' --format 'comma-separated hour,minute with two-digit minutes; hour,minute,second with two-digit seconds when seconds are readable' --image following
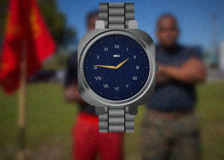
1,46
